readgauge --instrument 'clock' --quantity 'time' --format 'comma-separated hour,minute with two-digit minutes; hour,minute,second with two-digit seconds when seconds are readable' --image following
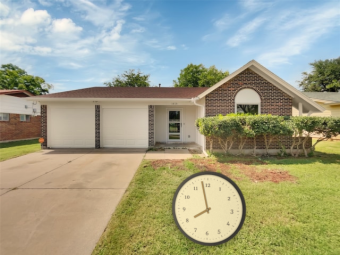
7,58
